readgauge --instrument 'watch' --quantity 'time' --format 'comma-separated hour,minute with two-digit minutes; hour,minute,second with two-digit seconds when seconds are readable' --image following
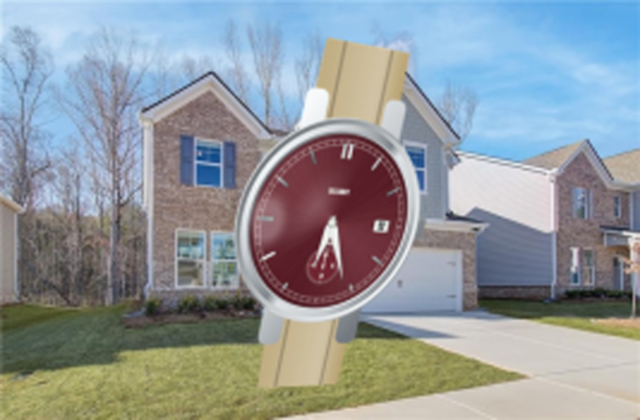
6,26
